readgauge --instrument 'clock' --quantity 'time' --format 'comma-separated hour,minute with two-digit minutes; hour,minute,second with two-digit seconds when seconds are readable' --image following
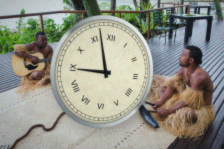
8,57
